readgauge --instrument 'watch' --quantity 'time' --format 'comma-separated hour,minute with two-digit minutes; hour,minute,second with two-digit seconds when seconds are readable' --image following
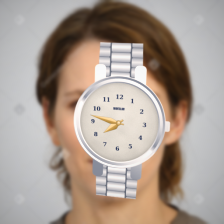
7,47
